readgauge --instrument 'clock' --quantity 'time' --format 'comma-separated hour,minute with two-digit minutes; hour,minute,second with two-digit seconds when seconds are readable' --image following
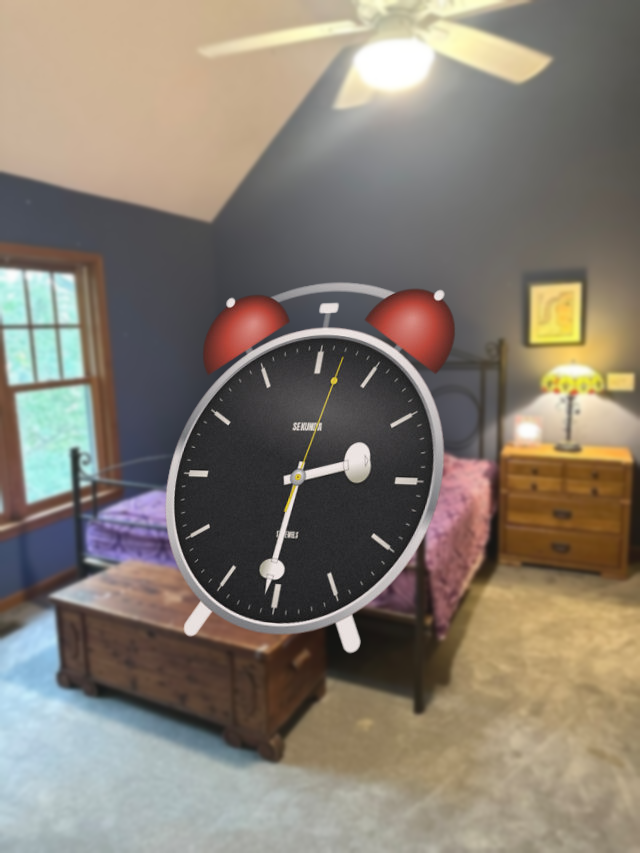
2,31,02
